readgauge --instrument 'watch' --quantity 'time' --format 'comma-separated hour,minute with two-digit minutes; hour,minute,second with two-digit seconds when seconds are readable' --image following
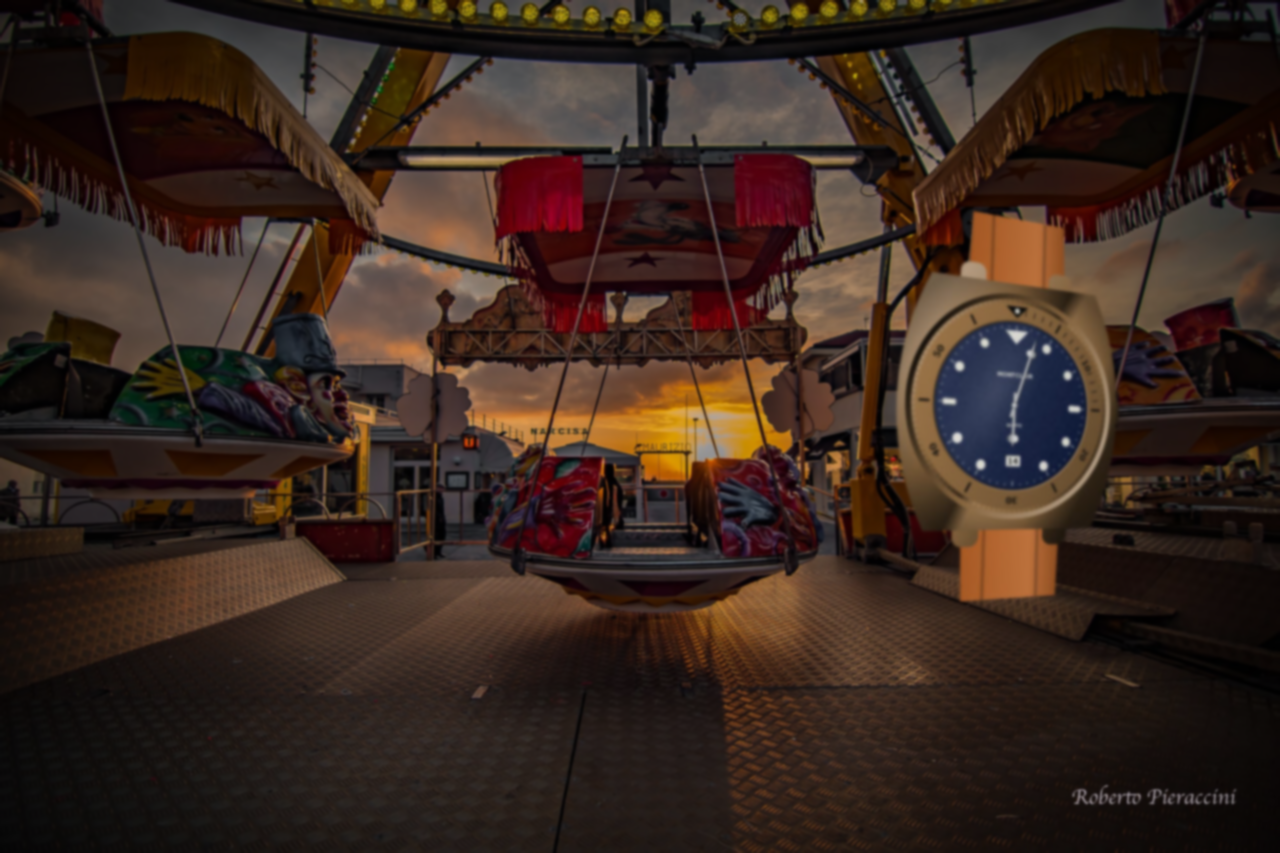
6,03
